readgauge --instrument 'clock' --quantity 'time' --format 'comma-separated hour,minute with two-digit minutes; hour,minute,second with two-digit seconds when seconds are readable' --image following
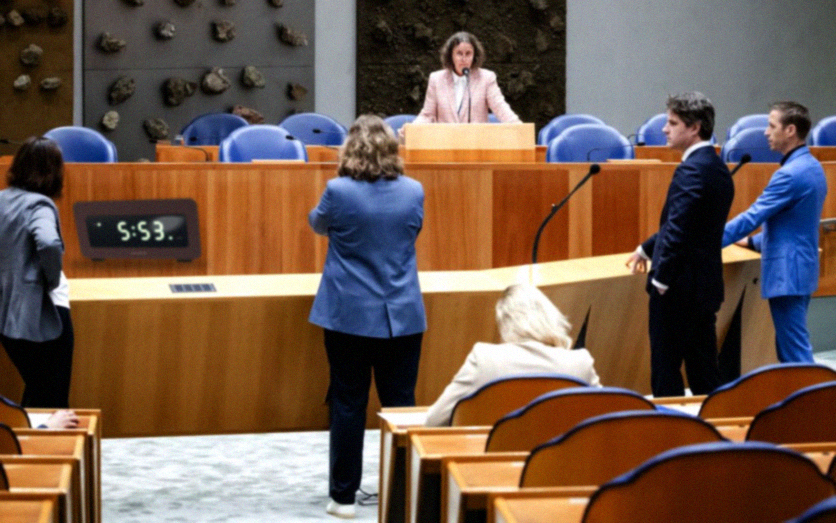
5,53
